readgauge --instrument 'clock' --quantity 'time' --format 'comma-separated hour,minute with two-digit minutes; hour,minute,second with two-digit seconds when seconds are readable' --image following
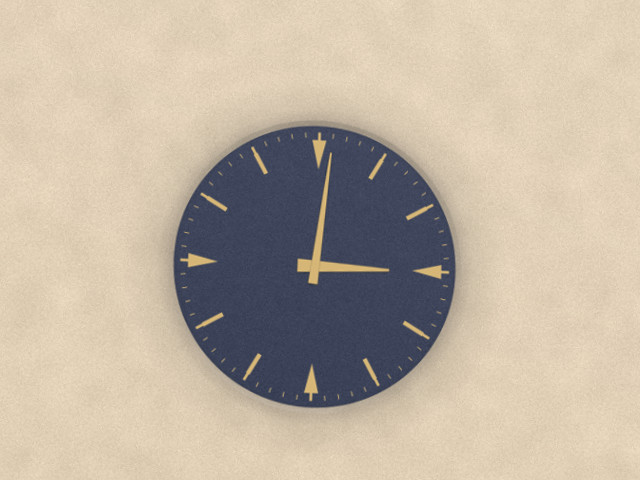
3,01
